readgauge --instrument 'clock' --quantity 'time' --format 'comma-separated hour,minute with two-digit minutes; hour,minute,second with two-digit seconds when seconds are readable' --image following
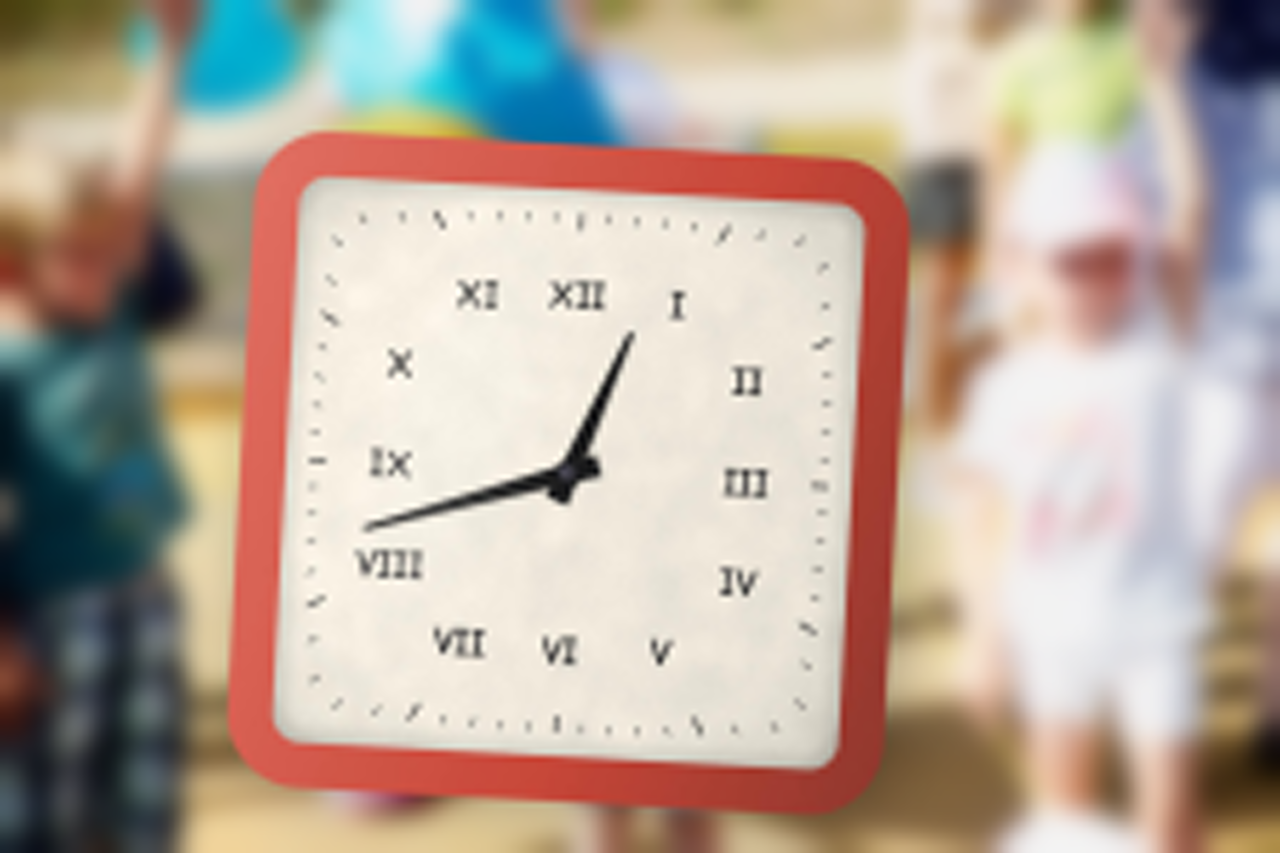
12,42
